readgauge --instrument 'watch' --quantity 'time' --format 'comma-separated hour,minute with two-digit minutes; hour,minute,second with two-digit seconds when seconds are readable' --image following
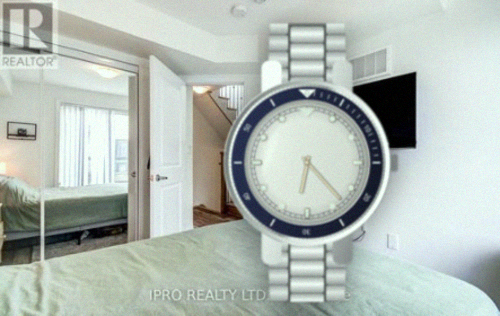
6,23
